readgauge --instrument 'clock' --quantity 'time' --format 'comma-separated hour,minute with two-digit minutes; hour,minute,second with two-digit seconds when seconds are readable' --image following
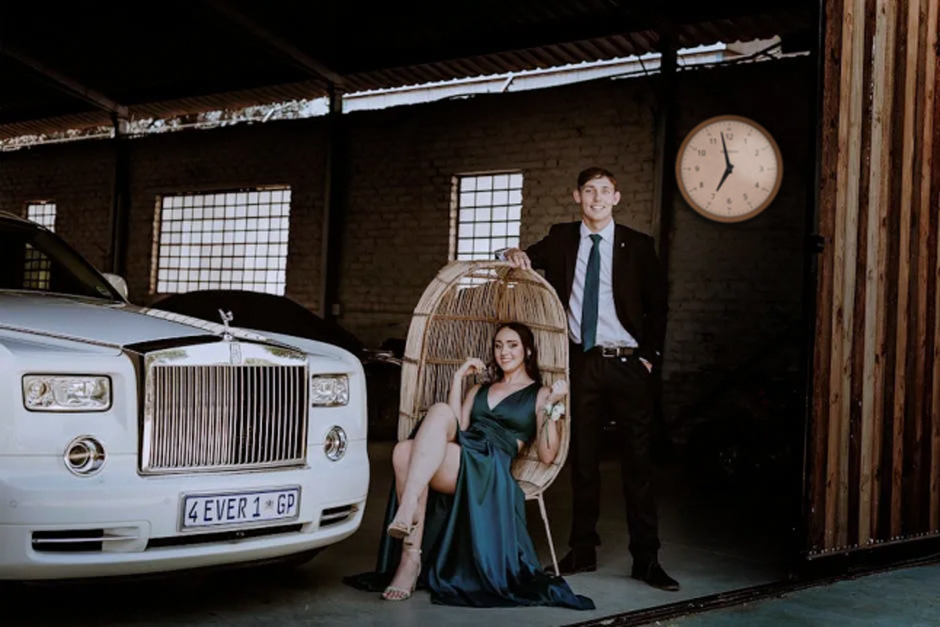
6,58
